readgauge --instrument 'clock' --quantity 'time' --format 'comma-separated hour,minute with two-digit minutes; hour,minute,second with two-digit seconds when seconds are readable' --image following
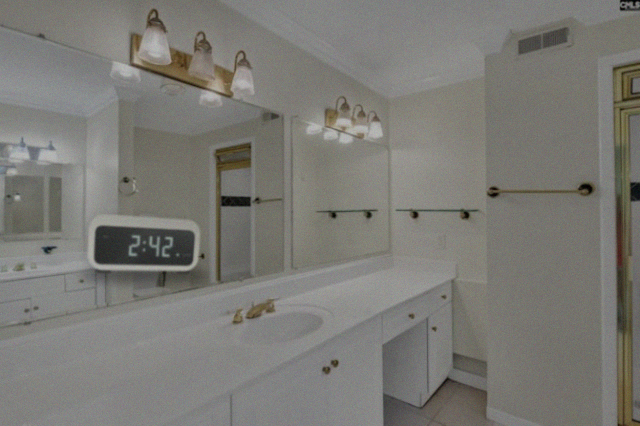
2,42
